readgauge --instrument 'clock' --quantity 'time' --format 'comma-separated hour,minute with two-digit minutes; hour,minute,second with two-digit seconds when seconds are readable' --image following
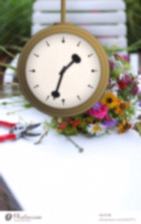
1,33
